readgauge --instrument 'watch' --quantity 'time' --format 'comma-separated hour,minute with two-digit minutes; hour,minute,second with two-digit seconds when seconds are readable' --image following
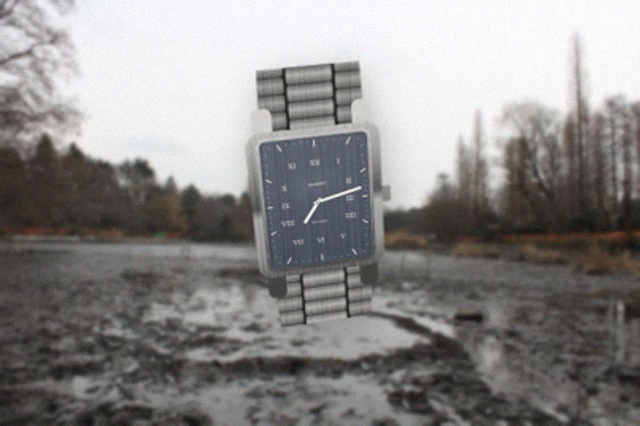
7,13
